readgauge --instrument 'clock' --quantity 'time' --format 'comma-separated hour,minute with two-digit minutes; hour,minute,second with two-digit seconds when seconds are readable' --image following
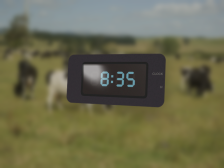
8,35
